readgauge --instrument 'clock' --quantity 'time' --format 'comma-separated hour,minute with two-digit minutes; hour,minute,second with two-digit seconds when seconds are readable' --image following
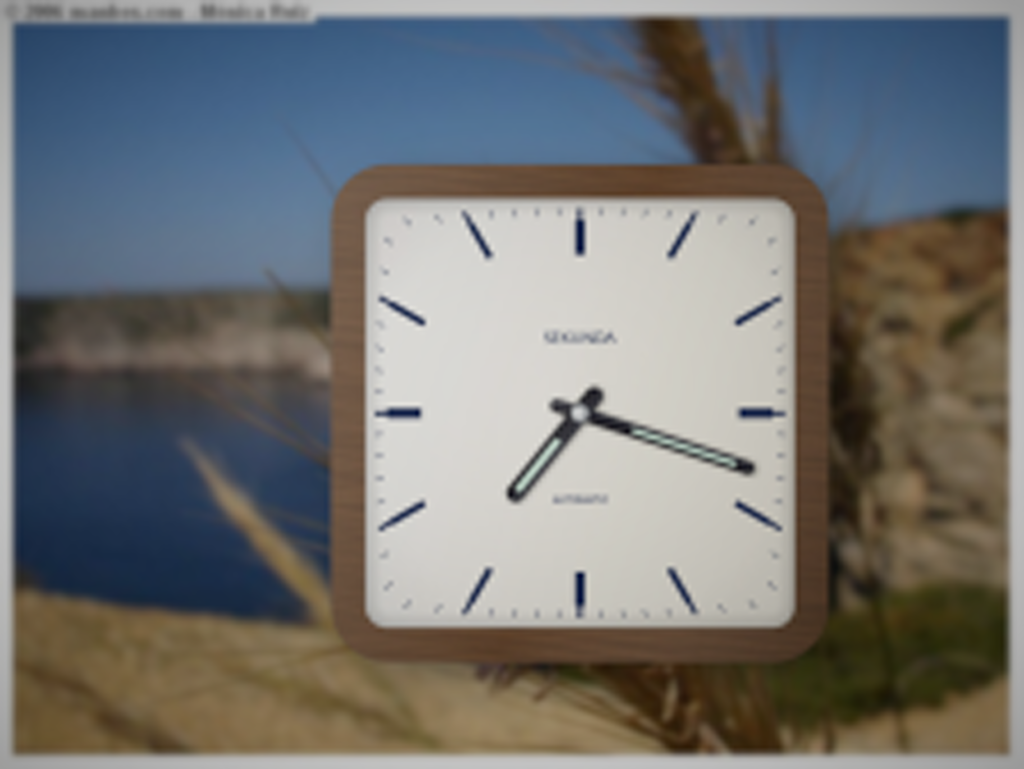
7,18
